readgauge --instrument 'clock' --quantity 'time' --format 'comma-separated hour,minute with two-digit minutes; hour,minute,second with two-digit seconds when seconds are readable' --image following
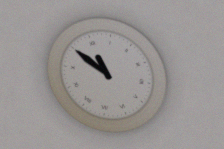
11,55
